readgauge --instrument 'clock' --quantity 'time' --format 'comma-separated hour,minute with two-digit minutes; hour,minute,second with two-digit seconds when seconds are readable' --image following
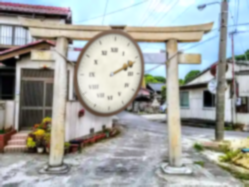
2,11
